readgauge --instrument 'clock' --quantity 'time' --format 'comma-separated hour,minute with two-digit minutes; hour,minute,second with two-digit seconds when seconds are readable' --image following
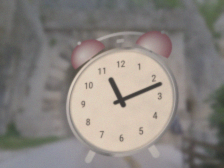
11,12
